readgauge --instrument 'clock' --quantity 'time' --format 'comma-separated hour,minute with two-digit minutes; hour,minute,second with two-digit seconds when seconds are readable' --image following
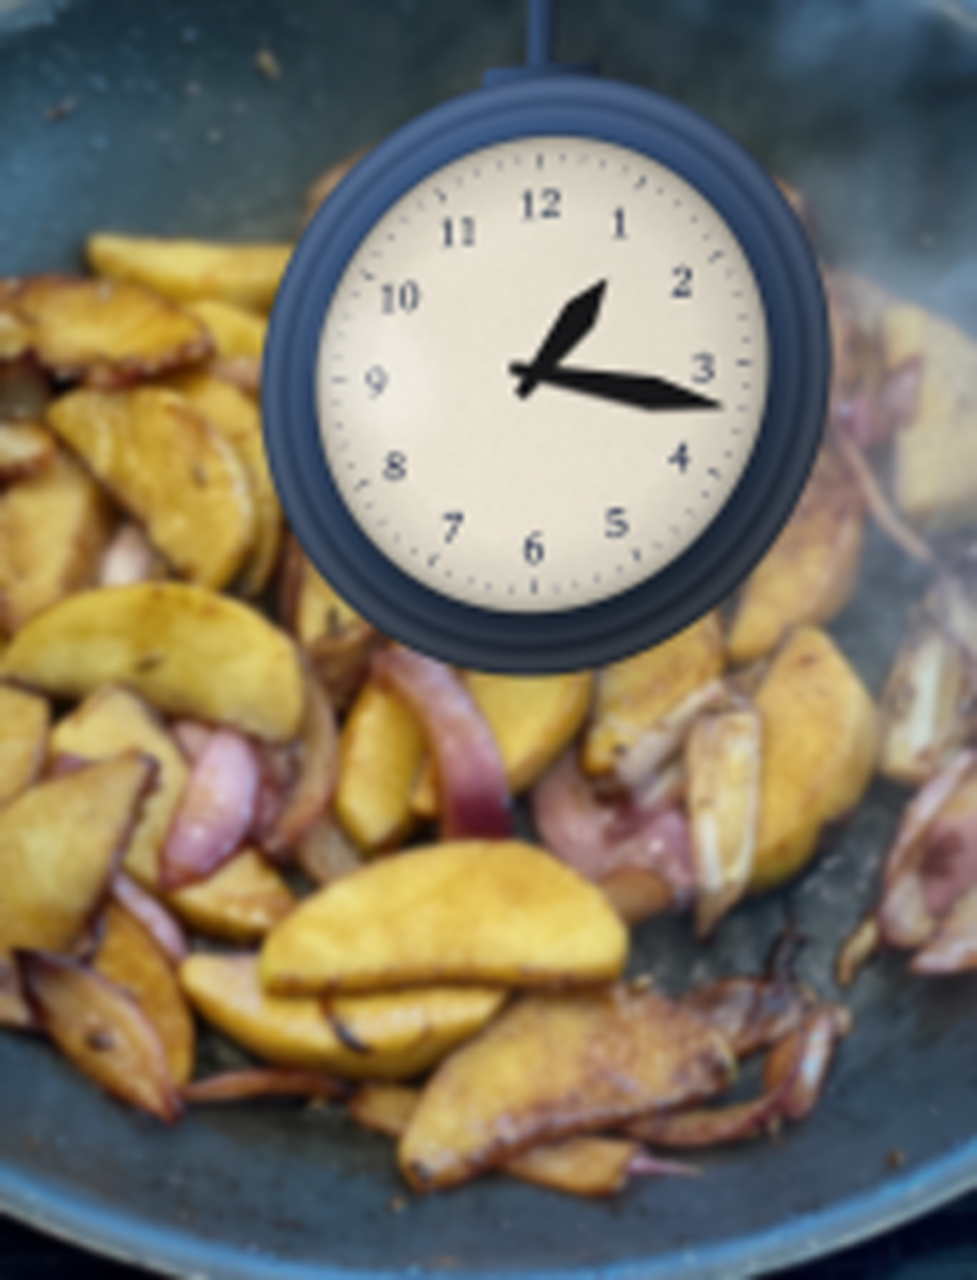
1,17
